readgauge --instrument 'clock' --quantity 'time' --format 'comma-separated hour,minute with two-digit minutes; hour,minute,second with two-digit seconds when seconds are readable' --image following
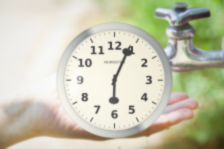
6,04
